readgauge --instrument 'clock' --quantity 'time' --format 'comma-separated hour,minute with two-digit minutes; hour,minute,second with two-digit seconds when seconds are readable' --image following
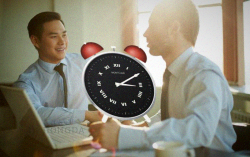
3,10
